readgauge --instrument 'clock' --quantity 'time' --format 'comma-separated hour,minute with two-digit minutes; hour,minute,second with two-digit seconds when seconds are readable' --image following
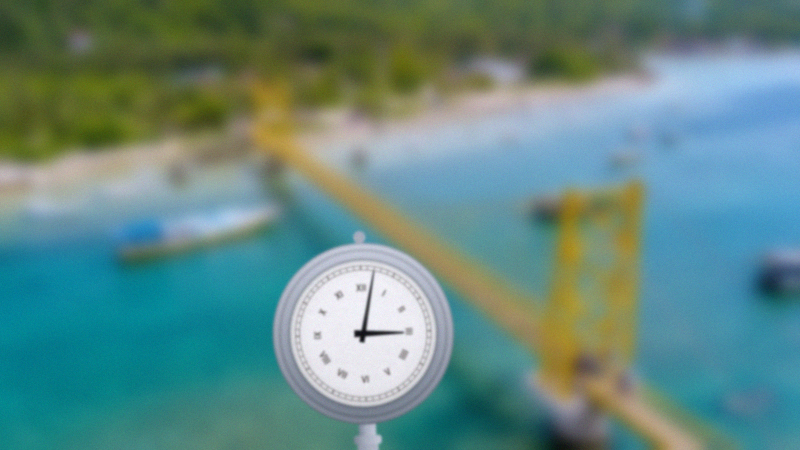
3,02
